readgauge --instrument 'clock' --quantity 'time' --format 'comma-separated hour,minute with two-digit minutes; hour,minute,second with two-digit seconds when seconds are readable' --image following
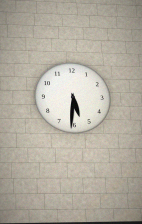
5,31
